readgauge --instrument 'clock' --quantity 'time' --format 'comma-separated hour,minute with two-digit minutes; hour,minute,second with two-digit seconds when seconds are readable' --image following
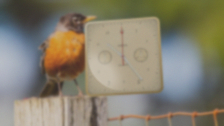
10,24
